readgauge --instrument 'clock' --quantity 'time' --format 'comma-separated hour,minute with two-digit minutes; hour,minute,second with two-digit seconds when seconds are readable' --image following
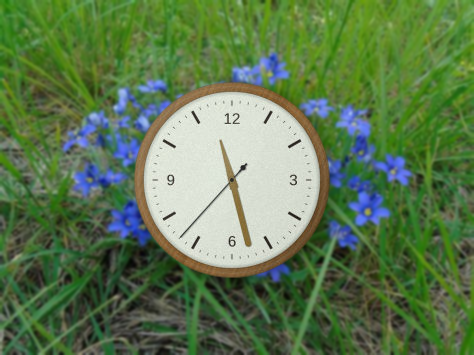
11,27,37
